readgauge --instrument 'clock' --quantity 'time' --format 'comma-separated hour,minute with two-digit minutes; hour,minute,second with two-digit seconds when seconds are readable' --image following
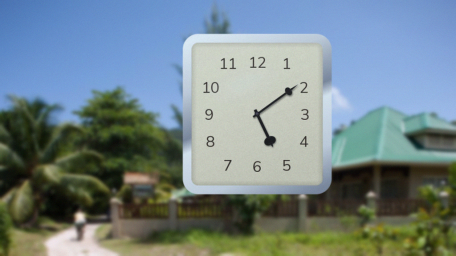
5,09
